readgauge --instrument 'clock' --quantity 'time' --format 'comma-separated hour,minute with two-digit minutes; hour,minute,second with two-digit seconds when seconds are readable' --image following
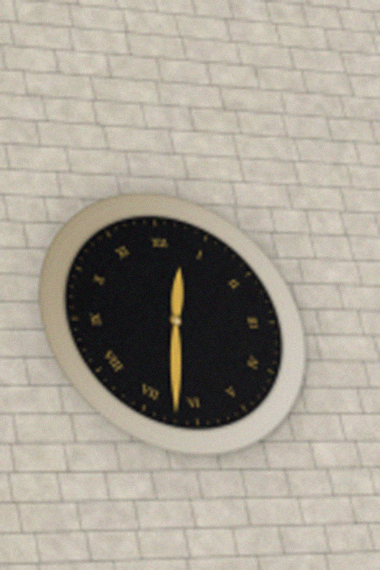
12,32
